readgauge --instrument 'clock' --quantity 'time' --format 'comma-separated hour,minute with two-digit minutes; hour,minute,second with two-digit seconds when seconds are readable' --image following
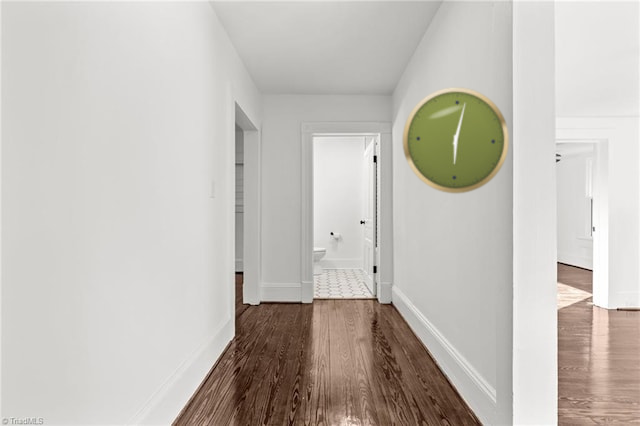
6,02
